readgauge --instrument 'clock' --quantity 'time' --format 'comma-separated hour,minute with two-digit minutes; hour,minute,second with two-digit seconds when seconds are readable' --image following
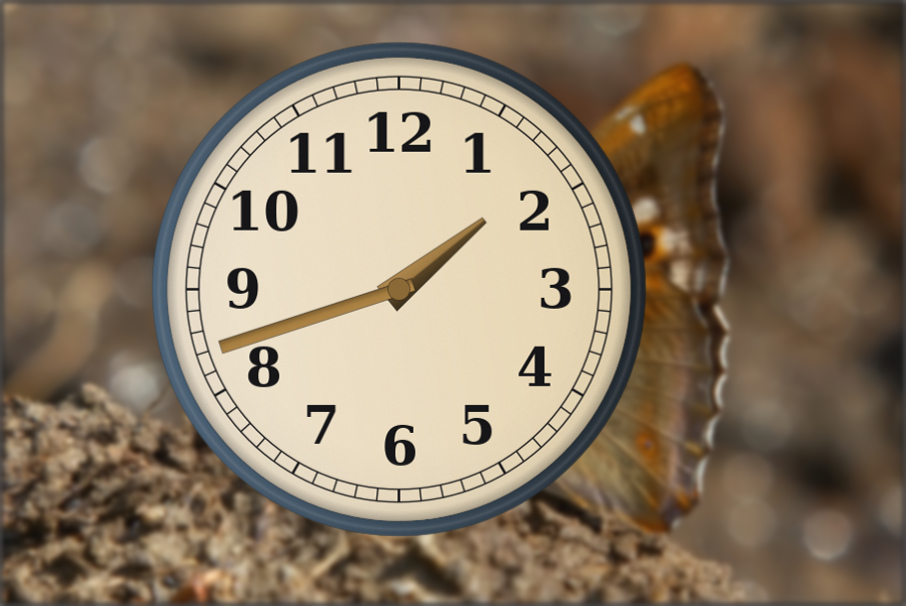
1,42
